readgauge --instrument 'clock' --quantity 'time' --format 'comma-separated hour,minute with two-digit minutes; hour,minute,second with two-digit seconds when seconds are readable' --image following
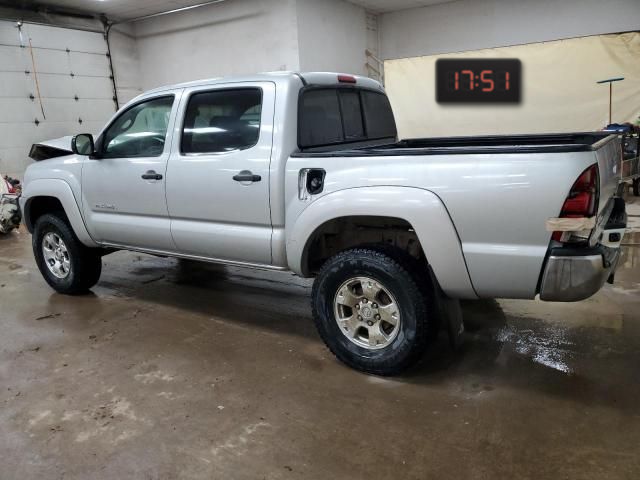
17,51
